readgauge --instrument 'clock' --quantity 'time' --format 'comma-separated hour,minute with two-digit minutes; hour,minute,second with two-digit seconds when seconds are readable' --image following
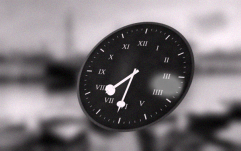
7,31
